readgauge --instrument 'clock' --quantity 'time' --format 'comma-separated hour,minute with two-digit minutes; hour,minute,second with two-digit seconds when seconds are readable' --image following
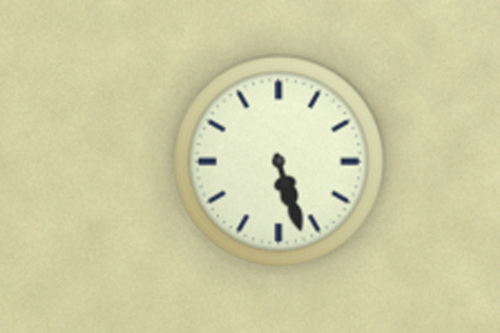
5,27
